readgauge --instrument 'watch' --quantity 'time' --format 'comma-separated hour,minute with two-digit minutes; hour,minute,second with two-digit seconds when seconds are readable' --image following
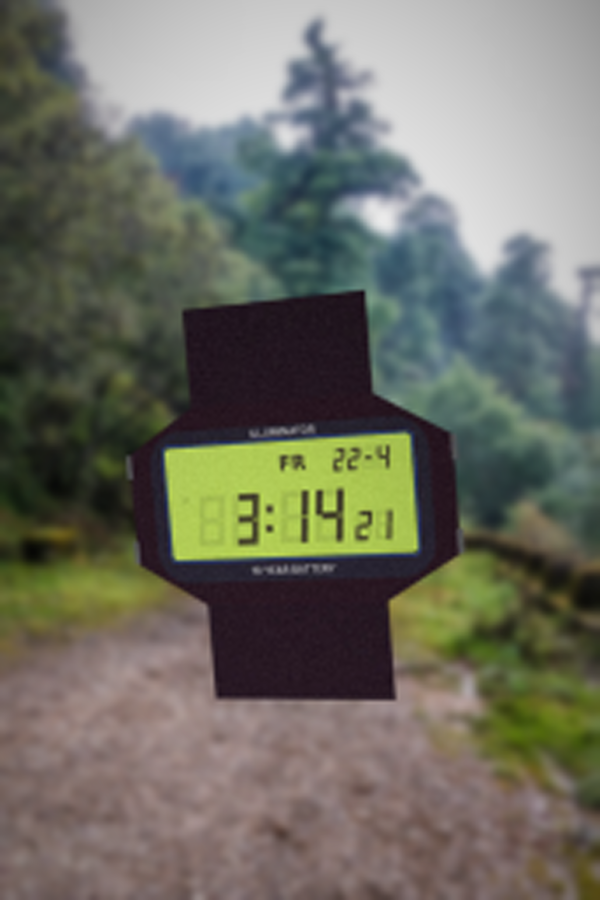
3,14,21
